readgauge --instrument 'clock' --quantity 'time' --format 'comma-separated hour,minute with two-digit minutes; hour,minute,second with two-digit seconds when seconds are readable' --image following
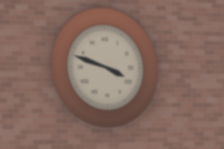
3,48
